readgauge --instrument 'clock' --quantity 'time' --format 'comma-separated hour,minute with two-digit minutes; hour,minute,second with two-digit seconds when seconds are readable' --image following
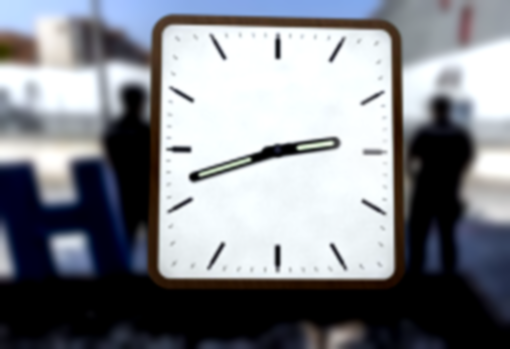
2,42
